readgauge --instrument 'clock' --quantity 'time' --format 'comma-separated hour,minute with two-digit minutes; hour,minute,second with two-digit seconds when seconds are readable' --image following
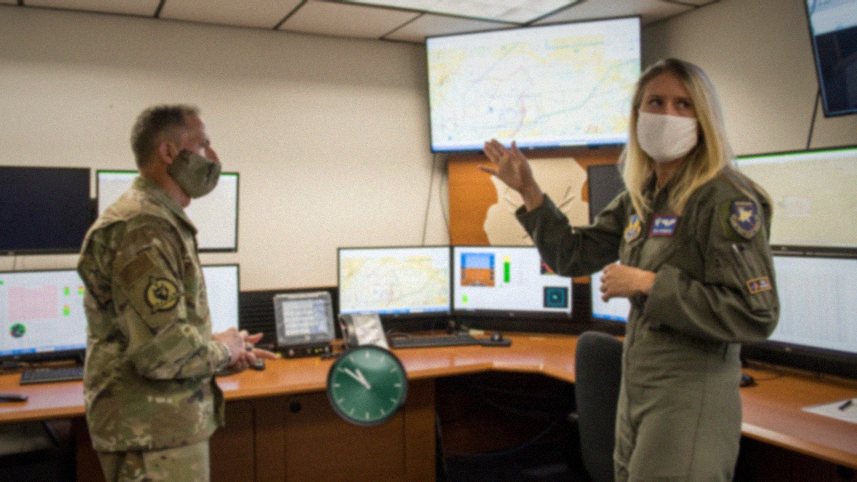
10,51
